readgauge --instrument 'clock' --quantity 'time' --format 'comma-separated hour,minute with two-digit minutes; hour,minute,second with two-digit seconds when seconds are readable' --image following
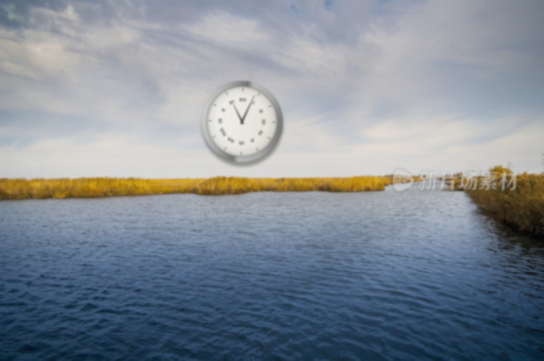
11,04
